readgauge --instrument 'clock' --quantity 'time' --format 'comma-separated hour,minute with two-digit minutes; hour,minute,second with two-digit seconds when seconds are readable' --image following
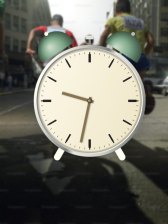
9,32
